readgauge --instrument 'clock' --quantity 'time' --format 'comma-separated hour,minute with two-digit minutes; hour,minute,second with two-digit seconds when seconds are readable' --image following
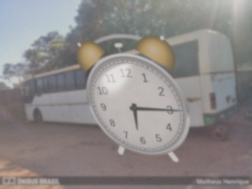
6,15
